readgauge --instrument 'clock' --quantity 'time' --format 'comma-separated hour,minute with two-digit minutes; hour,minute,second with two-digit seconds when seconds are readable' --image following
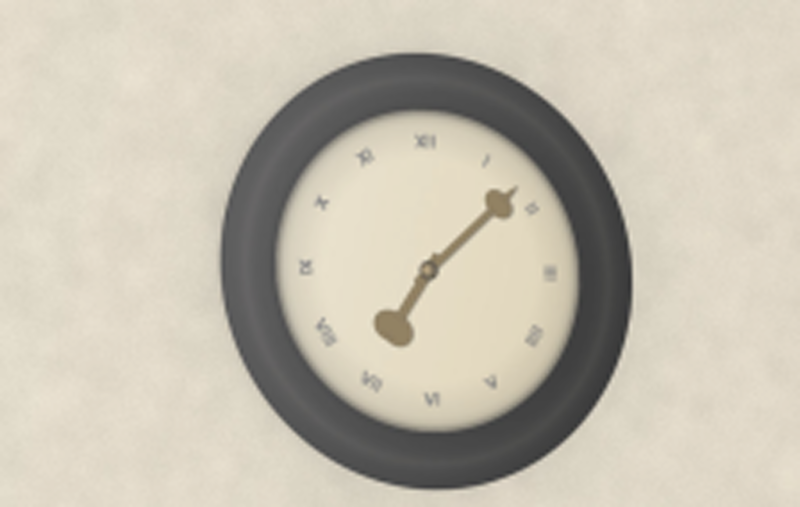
7,08
